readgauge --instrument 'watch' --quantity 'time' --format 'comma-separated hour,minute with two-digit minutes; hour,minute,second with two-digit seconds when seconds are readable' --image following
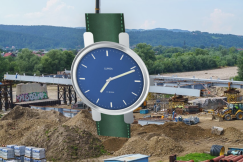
7,11
